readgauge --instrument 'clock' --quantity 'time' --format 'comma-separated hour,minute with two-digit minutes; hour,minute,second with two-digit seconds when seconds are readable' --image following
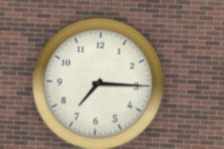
7,15
